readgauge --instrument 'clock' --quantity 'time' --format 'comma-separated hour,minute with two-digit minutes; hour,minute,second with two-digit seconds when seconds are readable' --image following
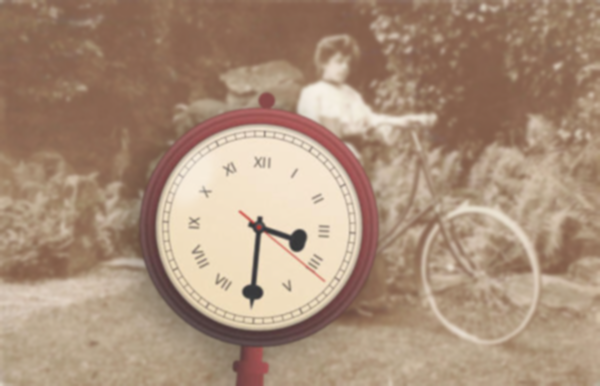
3,30,21
